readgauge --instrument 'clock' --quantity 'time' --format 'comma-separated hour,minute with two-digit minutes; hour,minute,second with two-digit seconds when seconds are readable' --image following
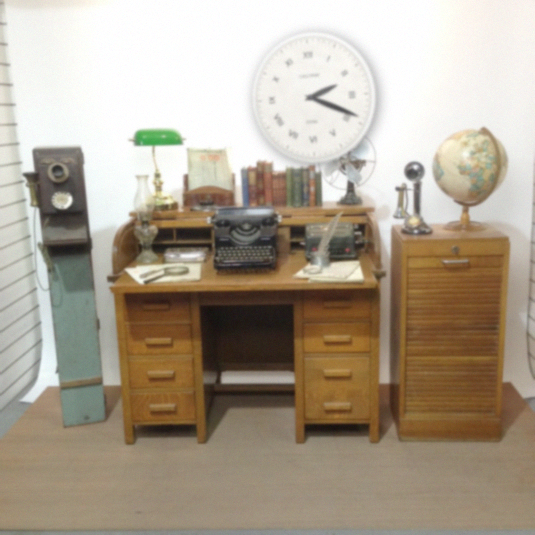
2,19
